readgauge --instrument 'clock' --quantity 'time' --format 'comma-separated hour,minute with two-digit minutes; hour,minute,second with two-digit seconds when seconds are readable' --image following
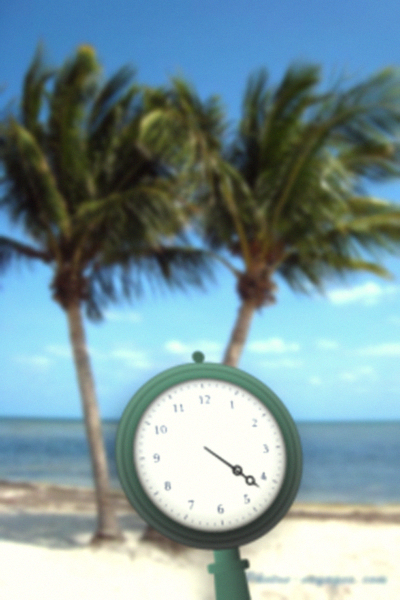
4,22
